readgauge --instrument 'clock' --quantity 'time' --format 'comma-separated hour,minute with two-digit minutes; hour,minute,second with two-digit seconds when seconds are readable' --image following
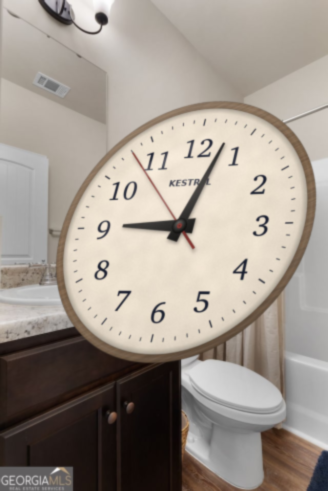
9,02,53
